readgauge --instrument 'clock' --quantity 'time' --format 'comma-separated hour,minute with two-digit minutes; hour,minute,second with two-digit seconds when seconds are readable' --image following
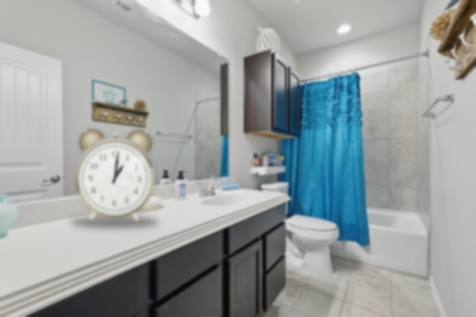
1,01
